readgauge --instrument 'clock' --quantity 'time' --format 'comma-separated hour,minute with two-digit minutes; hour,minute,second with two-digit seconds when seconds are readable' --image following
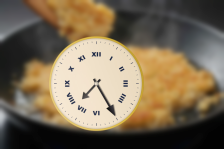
7,25
